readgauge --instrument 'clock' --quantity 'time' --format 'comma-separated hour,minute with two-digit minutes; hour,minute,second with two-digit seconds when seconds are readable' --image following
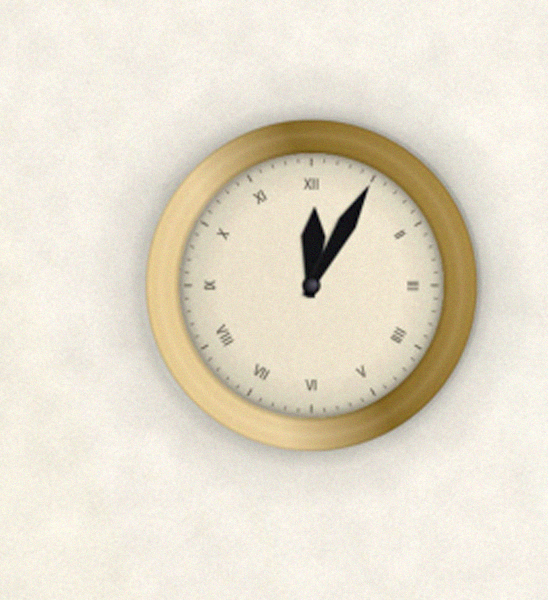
12,05
